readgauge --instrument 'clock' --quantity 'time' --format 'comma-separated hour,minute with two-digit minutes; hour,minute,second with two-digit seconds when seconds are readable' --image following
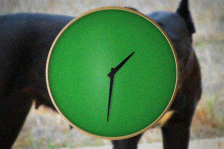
1,31
